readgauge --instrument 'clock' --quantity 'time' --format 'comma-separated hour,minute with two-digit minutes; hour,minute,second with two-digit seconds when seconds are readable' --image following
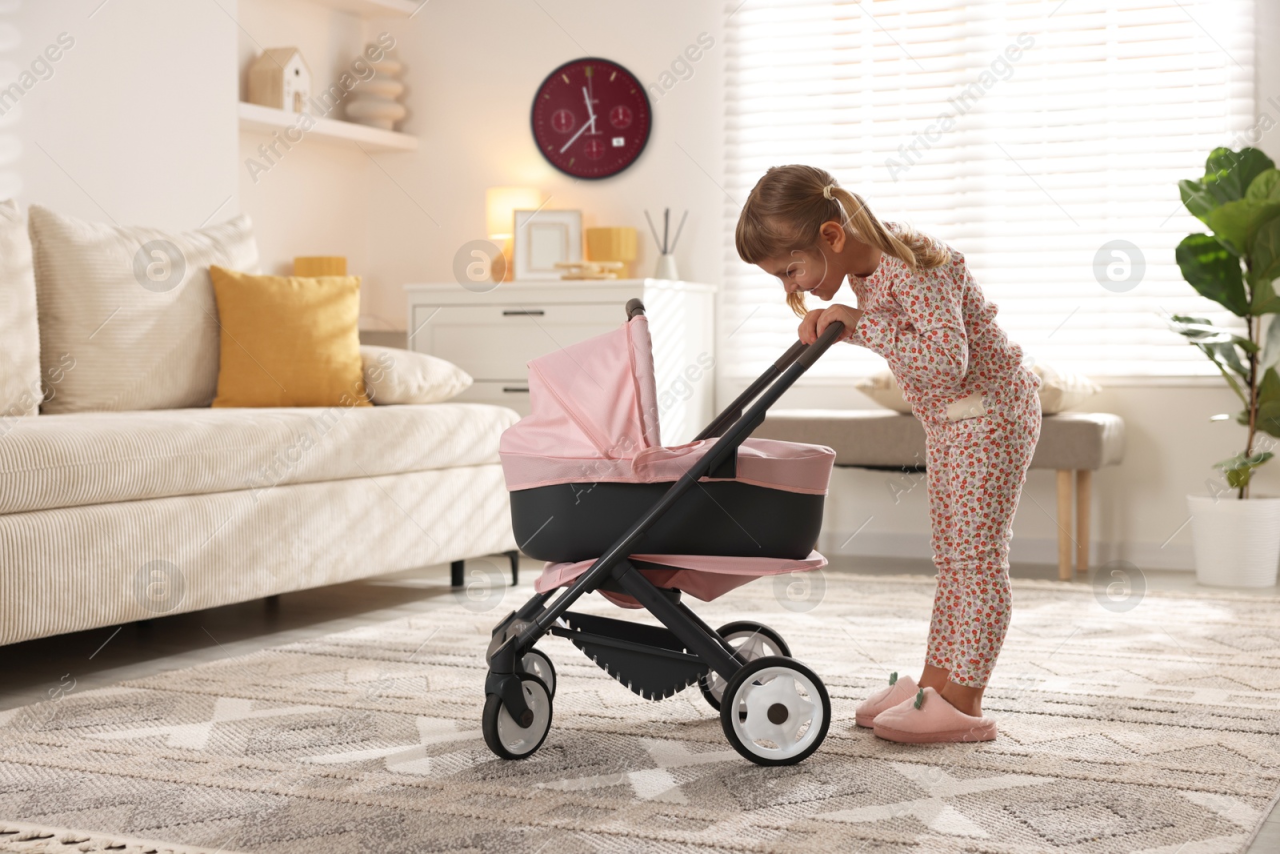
11,38
